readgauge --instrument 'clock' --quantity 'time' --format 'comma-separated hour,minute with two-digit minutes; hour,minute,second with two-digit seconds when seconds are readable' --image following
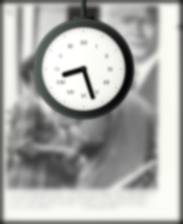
8,27
